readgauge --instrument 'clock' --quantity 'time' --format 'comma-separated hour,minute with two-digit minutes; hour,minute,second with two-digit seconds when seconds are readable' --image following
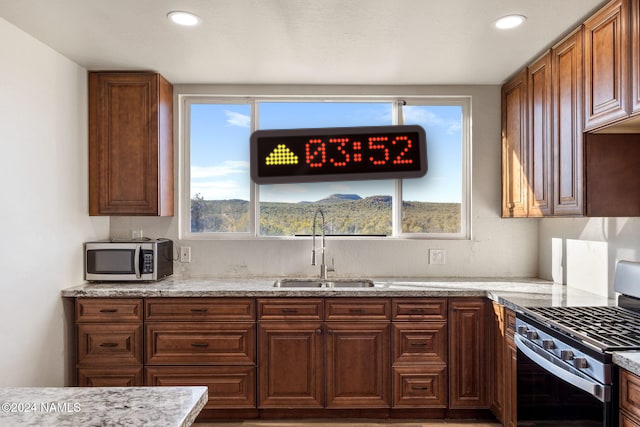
3,52
